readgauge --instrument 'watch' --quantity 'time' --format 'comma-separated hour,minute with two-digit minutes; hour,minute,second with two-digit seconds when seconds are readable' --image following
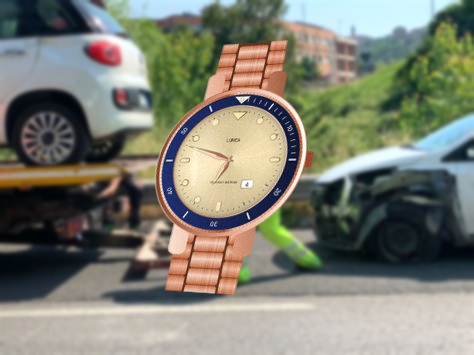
6,48
